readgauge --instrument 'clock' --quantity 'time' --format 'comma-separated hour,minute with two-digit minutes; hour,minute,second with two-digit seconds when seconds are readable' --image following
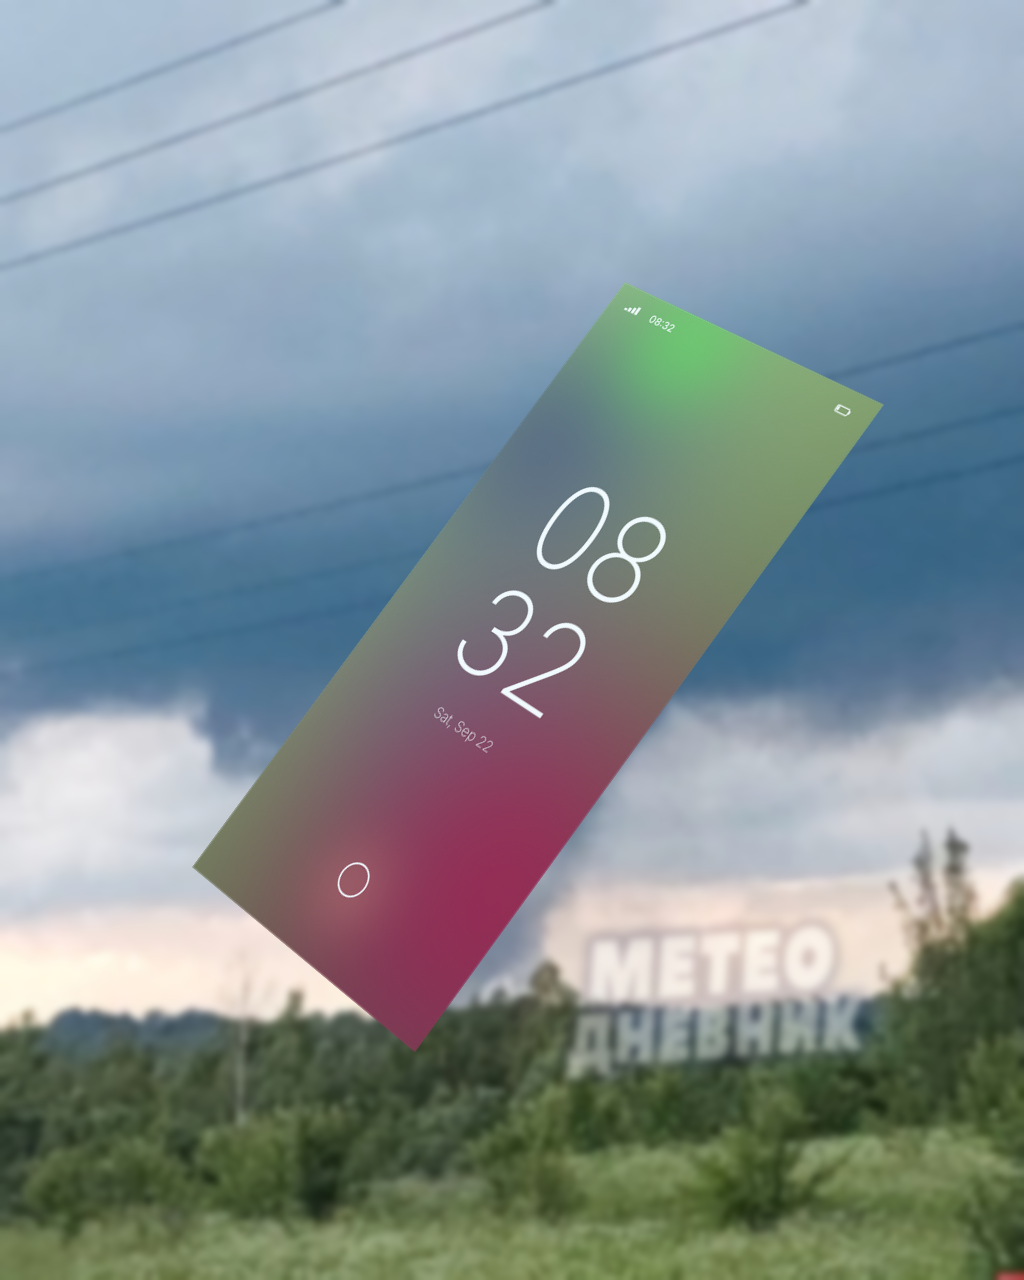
8,32
